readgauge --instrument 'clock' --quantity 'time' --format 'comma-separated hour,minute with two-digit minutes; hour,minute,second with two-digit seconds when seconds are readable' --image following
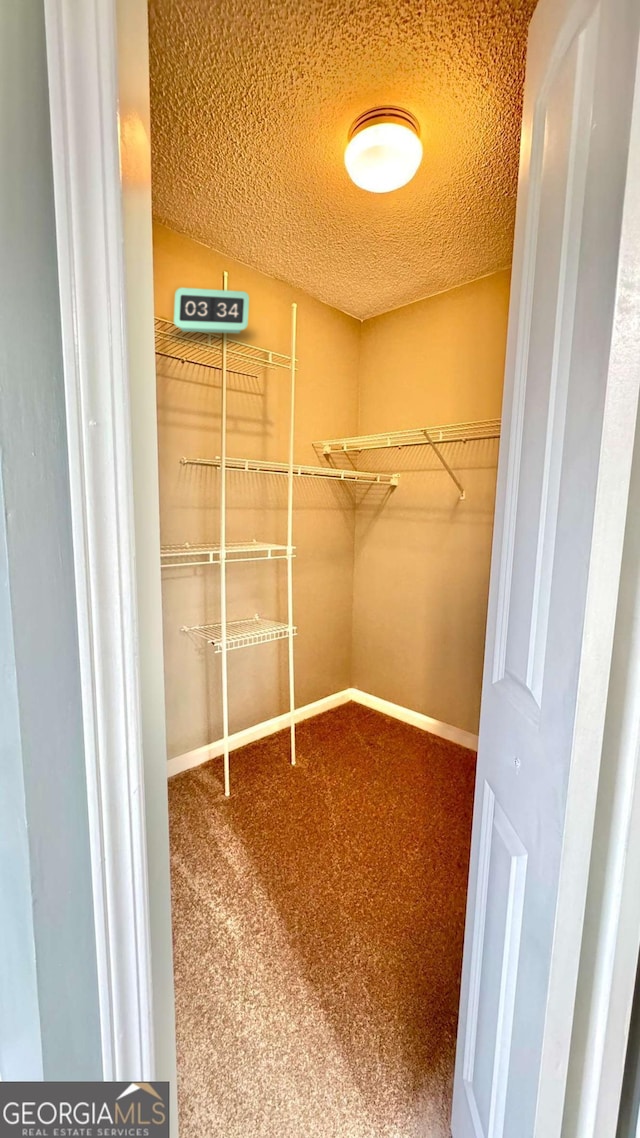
3,34
